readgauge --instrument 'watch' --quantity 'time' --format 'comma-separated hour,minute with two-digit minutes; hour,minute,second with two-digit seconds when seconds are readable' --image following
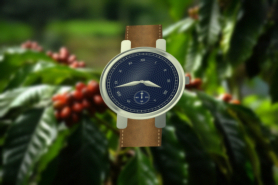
3,43
